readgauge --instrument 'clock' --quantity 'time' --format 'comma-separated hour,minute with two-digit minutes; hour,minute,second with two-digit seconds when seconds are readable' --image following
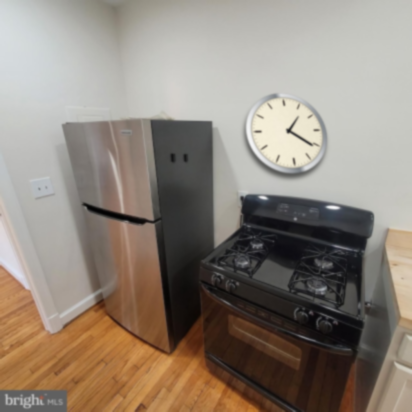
1,21
